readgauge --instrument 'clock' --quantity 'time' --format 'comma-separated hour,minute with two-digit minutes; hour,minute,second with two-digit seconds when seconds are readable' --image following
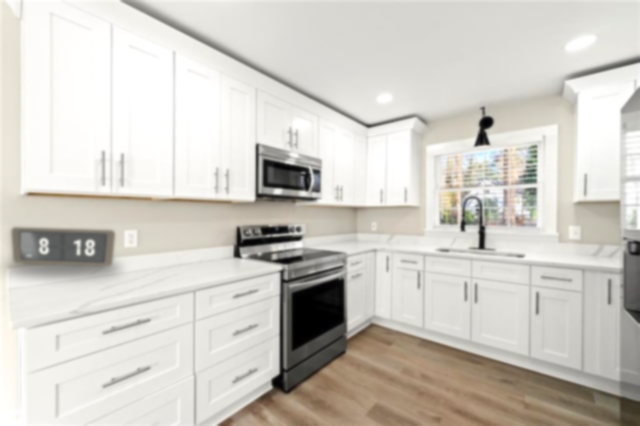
8,18
